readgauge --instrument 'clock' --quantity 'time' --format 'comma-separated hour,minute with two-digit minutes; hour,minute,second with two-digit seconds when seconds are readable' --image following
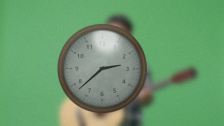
2,38
